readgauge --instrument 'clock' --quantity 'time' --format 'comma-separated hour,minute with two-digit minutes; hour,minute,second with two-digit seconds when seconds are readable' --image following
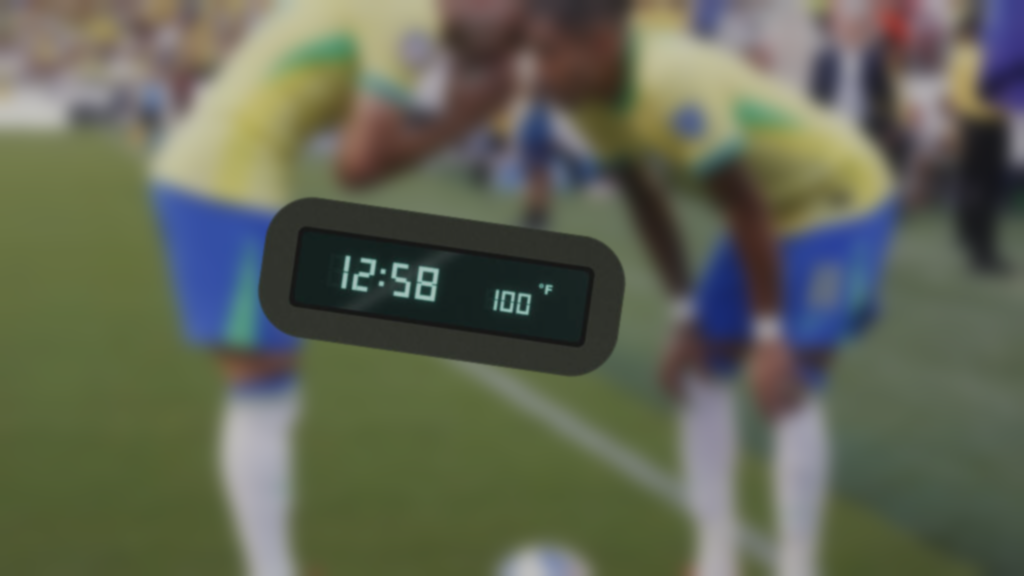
12,58
